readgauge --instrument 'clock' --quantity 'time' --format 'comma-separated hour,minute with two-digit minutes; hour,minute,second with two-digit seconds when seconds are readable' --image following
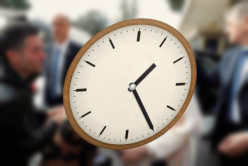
1,25
